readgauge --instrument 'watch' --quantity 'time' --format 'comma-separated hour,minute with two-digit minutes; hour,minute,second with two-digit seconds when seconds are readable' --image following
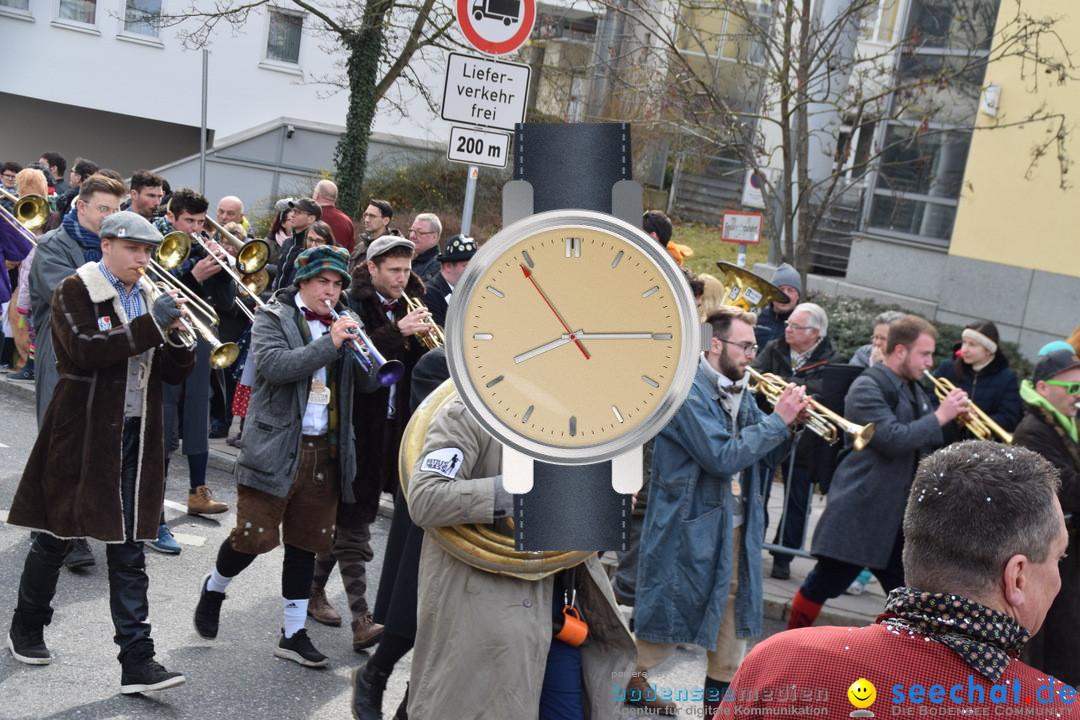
8,14,54
